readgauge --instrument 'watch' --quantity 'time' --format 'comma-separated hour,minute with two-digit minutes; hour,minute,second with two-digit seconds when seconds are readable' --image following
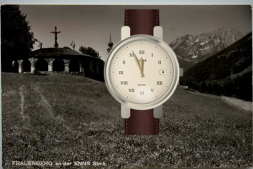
11,56
